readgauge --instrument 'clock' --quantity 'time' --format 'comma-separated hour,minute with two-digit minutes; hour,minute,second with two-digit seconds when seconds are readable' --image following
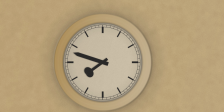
7,48
